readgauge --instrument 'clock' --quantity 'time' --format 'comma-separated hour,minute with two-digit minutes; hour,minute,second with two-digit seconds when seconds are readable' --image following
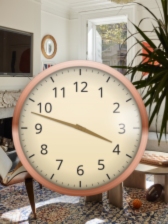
3,48
